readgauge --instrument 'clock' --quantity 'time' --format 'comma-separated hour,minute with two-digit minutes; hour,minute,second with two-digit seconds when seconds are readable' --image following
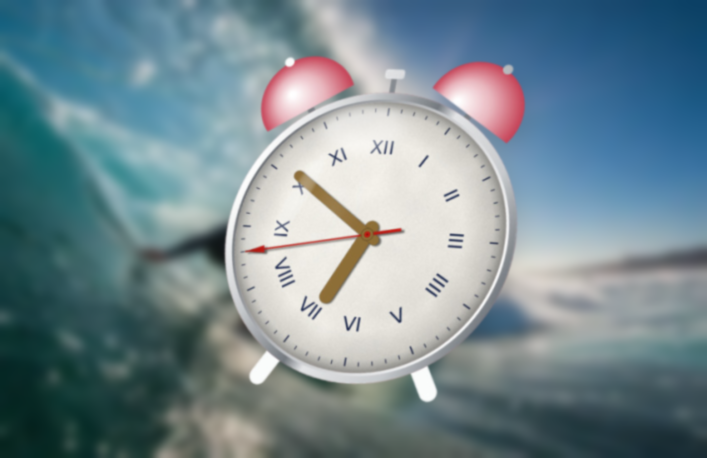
6,50,43
